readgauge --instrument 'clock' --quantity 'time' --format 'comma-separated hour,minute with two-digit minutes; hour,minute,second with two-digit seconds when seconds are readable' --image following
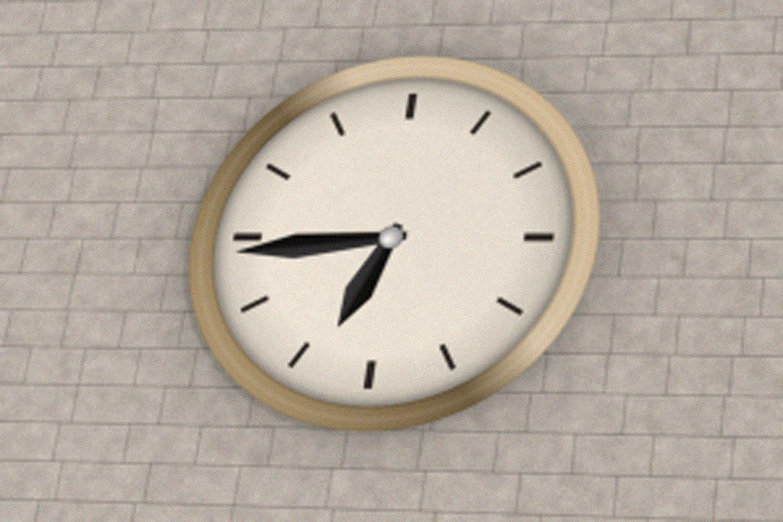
6,44
